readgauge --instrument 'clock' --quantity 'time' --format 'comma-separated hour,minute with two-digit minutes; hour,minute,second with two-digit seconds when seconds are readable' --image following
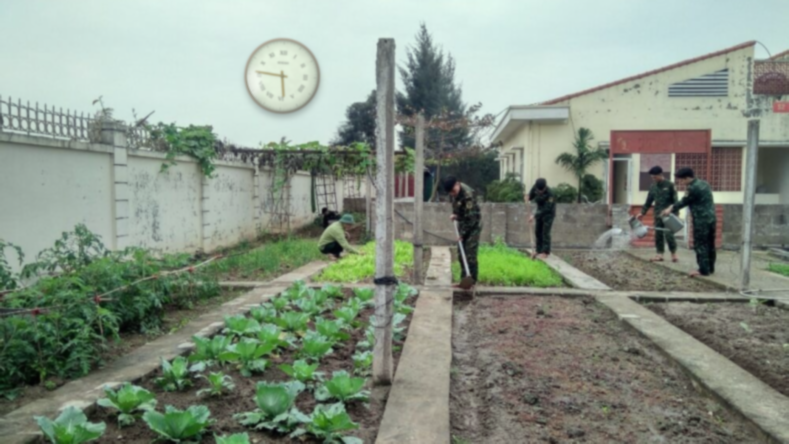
5,46
